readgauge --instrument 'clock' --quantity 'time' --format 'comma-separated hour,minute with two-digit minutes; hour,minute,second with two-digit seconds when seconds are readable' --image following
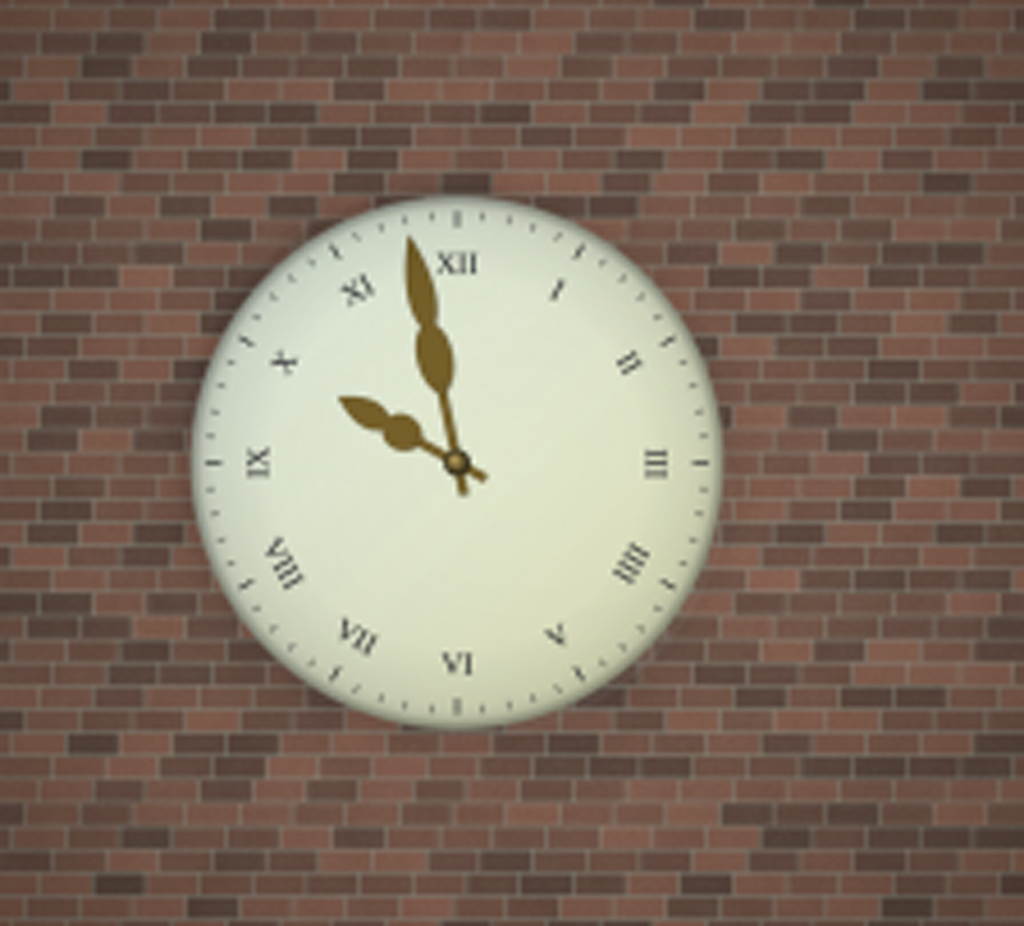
9,58
